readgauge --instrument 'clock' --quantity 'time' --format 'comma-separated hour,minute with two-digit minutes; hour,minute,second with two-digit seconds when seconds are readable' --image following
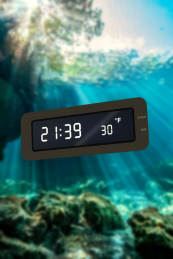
21,39
